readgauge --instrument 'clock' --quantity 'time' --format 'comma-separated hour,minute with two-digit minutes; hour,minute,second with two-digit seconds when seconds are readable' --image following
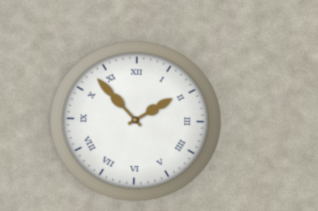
1,53
